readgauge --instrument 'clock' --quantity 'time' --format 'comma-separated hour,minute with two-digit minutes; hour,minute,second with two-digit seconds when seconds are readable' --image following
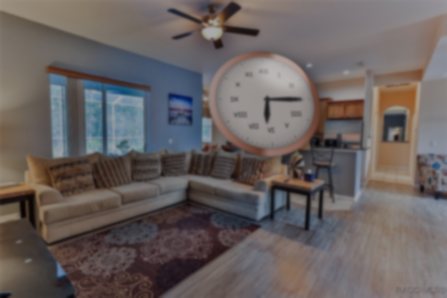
6,15
